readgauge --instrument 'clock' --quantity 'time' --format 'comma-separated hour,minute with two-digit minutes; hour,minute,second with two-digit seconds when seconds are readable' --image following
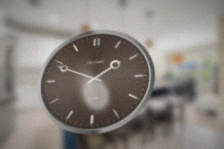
1,49
